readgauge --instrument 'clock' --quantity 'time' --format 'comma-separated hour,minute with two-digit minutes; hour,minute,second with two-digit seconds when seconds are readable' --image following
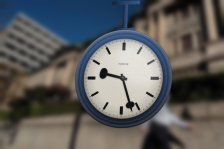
9,27
